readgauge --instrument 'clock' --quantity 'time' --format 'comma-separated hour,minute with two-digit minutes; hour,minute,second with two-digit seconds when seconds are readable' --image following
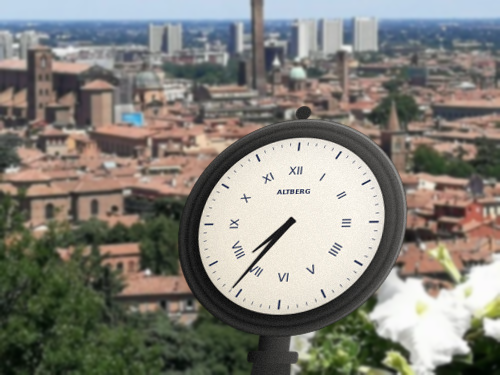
7,36
